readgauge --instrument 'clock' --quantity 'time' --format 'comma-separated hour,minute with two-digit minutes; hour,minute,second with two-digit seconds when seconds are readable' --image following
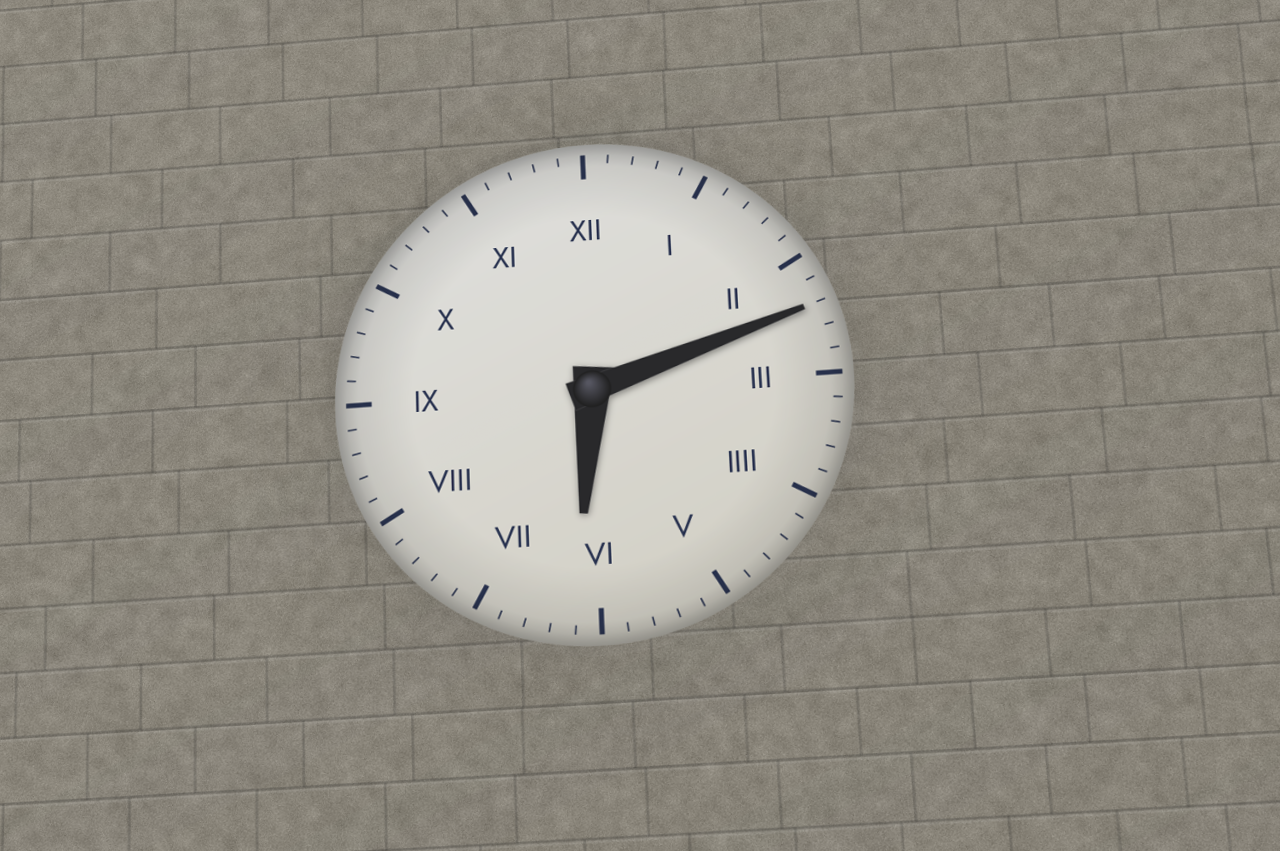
6,12
